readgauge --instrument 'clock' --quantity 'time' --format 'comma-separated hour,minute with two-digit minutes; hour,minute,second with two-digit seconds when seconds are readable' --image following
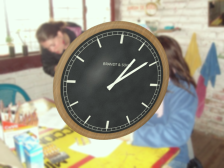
1,09
